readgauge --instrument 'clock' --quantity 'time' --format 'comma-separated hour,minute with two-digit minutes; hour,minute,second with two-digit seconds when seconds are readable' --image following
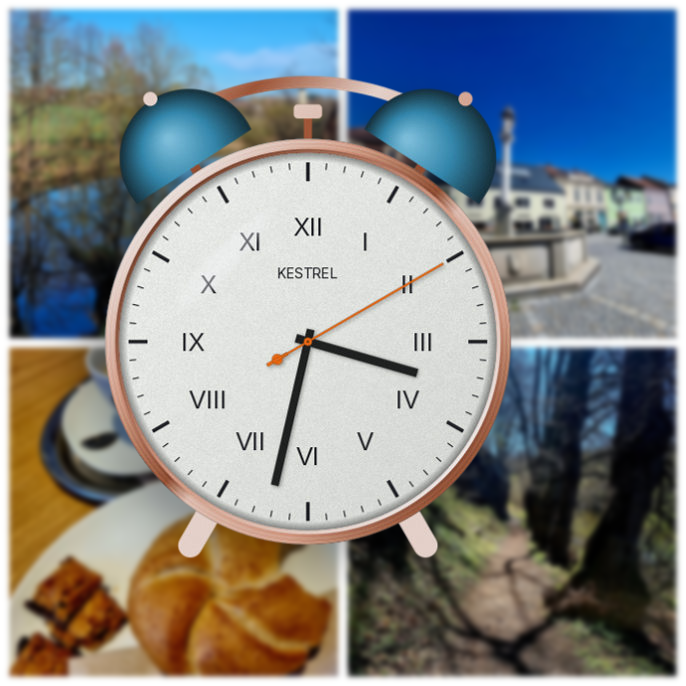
3,32,10
